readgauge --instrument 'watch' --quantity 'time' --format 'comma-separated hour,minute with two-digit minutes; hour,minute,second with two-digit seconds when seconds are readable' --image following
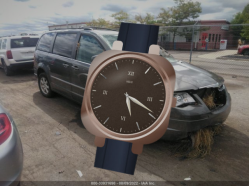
5,19
